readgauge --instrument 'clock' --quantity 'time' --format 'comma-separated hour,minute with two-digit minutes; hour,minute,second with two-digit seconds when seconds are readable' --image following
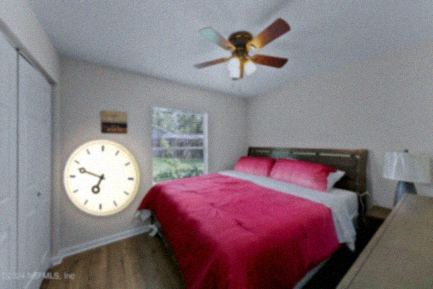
6,48
